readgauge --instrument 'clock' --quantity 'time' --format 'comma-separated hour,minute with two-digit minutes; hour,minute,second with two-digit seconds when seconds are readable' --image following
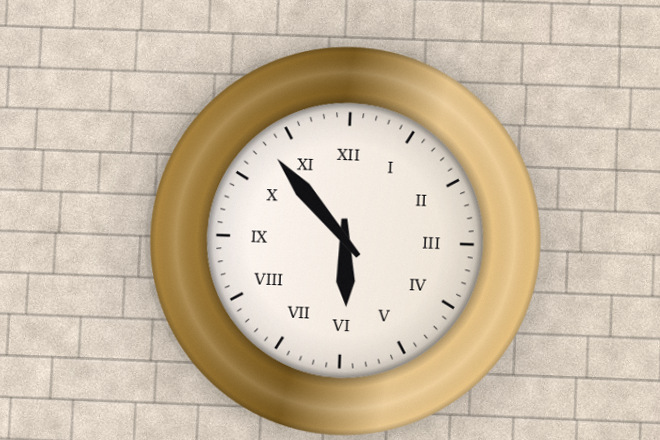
5,53
